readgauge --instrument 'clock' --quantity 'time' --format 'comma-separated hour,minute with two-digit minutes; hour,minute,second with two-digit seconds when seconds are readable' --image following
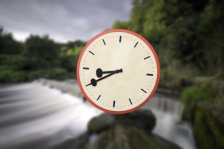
8,40
